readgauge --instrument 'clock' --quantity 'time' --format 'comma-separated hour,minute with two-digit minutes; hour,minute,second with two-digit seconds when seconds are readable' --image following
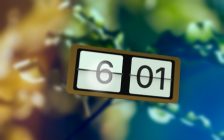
6,01
